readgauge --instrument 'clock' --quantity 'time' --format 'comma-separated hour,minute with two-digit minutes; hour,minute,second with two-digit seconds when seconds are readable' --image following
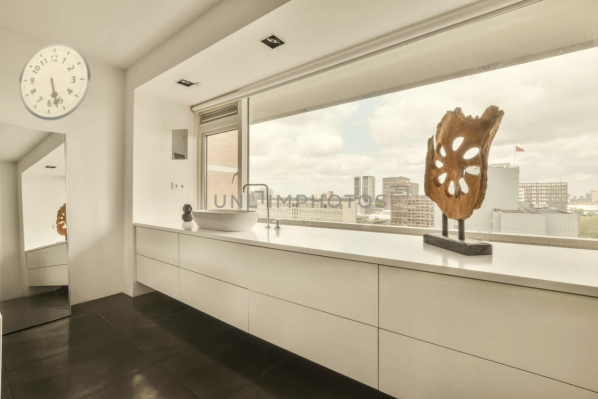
5,27
